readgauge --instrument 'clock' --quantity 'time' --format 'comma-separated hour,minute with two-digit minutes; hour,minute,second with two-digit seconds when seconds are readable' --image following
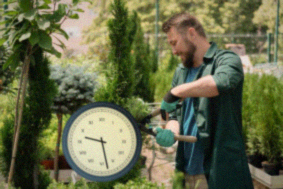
9,28
